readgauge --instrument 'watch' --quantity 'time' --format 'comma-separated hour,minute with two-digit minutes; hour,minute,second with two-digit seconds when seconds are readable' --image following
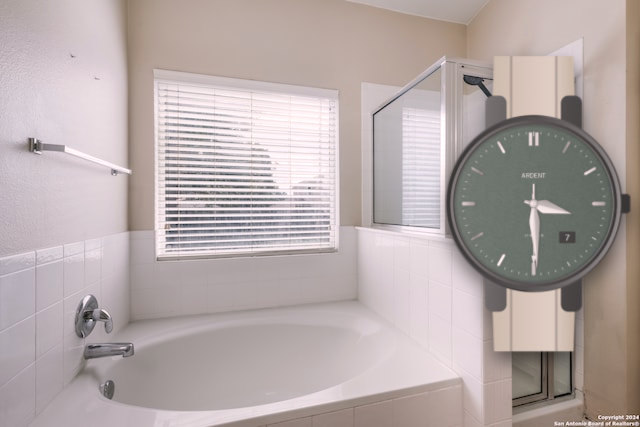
3,29,30
